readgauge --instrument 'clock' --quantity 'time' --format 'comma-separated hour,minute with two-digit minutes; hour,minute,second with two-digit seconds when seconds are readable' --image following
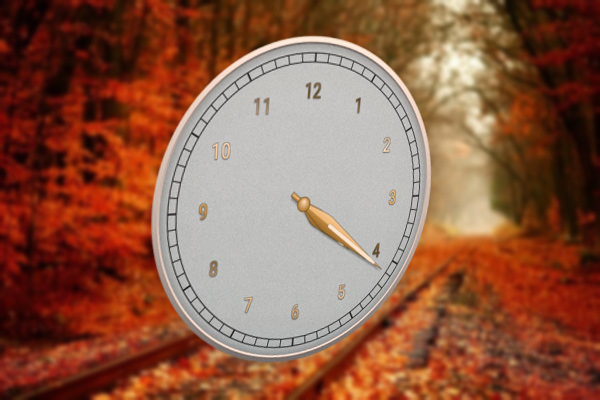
4,21
